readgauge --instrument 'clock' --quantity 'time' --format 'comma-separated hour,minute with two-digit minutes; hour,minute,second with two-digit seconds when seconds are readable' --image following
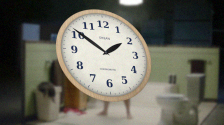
1,51
